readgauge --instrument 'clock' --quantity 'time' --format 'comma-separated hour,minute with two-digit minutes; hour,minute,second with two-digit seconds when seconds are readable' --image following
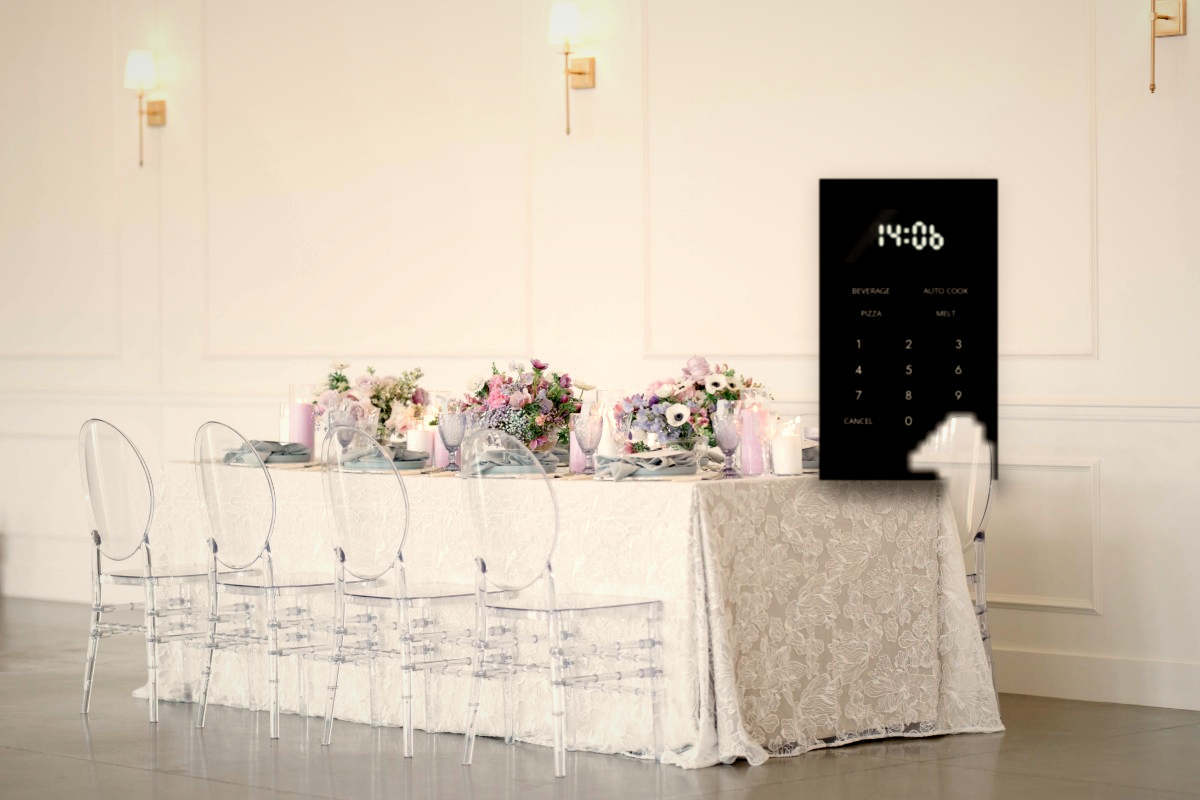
14,06
